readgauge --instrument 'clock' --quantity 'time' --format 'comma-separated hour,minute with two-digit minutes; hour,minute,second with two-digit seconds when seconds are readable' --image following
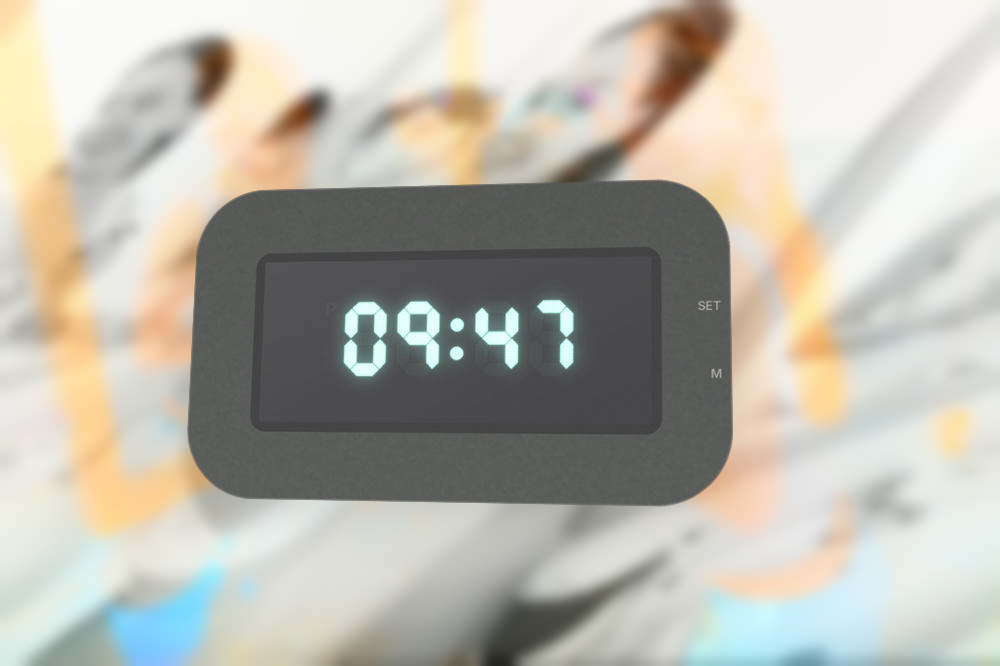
9,47
